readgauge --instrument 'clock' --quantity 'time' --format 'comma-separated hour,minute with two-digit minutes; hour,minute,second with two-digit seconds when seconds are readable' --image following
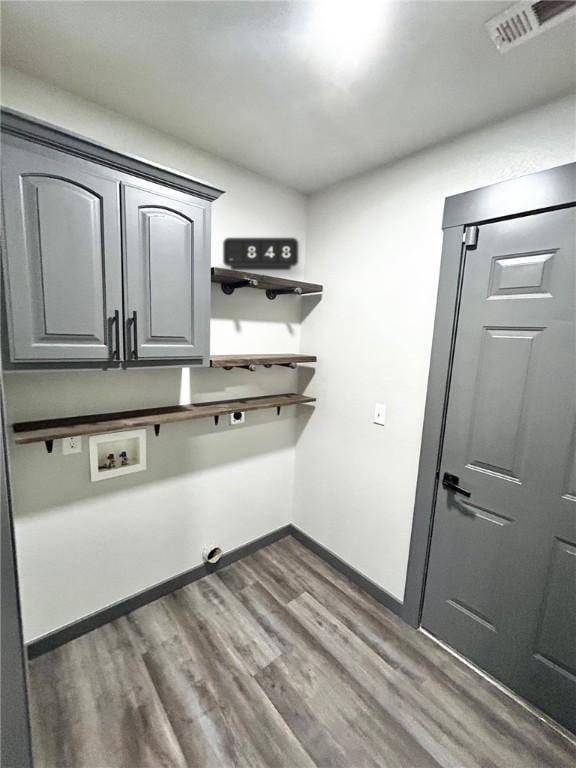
8,48
